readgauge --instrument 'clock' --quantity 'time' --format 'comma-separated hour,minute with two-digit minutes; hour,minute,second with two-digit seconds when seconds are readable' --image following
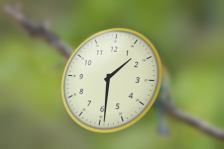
1,29
